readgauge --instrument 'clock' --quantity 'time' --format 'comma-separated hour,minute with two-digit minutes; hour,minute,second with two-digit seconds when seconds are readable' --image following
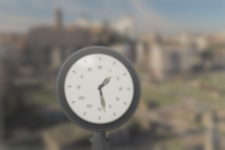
1,28
